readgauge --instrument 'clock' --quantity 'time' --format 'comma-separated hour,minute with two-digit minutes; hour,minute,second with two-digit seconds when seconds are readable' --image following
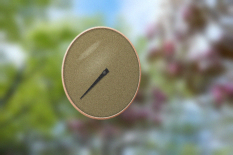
7,38
